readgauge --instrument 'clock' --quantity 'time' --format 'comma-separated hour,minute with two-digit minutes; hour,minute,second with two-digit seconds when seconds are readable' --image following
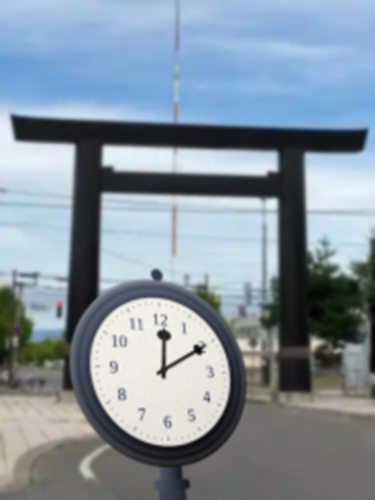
12,10
